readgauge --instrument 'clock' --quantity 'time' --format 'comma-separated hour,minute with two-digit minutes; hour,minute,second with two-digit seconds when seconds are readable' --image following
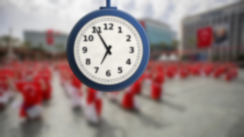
6,55
